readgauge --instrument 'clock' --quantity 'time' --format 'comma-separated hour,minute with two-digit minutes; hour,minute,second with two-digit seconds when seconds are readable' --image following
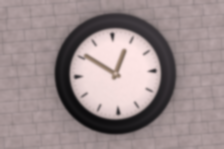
12,51
